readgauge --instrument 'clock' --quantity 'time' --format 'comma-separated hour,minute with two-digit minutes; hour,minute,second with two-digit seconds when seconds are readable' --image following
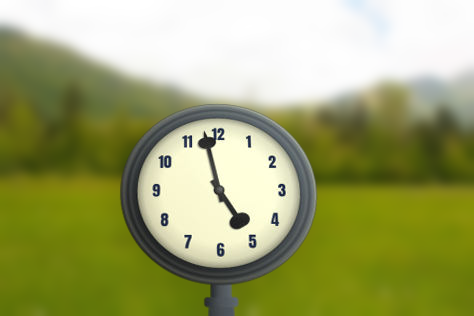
4,58
